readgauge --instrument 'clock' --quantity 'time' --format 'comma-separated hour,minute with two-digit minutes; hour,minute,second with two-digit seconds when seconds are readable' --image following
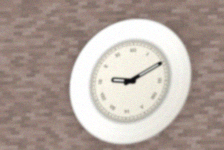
9,10
